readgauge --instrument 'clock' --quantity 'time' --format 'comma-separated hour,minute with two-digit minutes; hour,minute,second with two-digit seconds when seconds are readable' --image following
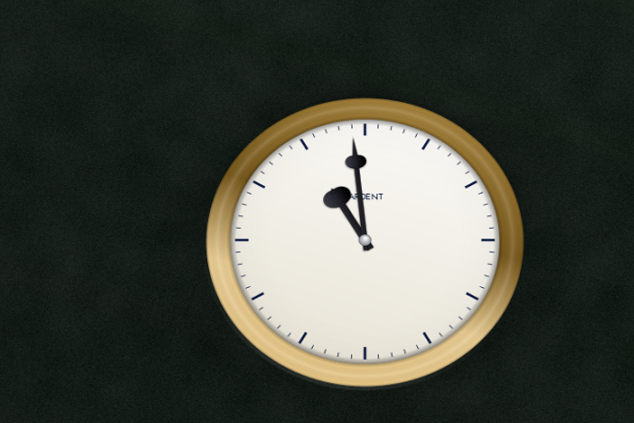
10,59
